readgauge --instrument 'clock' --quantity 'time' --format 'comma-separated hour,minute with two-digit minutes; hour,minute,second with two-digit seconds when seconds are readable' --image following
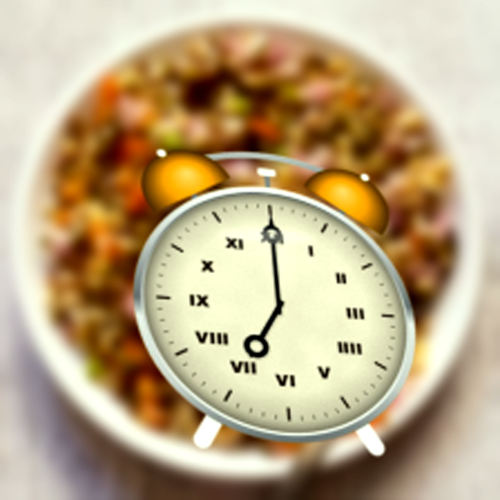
7,00
